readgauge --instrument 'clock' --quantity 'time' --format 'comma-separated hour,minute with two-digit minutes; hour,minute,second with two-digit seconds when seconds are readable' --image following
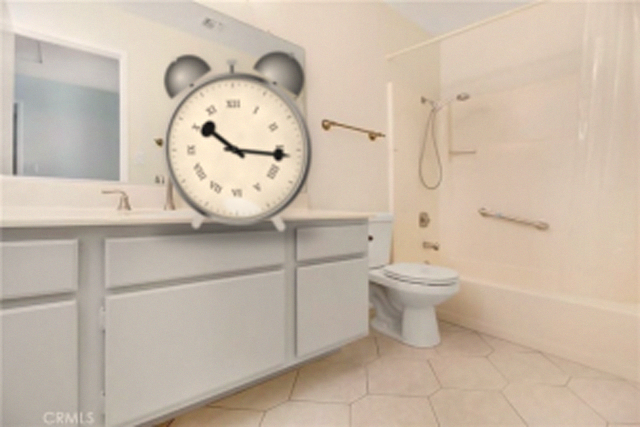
10,16
